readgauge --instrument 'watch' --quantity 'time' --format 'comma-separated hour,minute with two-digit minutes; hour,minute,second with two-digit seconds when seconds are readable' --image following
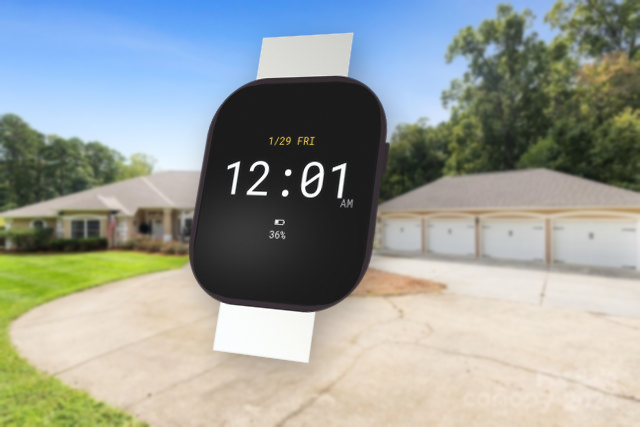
12,01
